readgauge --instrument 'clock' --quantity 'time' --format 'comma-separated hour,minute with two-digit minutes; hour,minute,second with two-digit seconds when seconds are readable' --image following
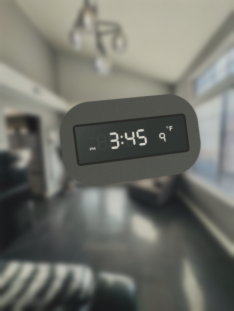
3,45
